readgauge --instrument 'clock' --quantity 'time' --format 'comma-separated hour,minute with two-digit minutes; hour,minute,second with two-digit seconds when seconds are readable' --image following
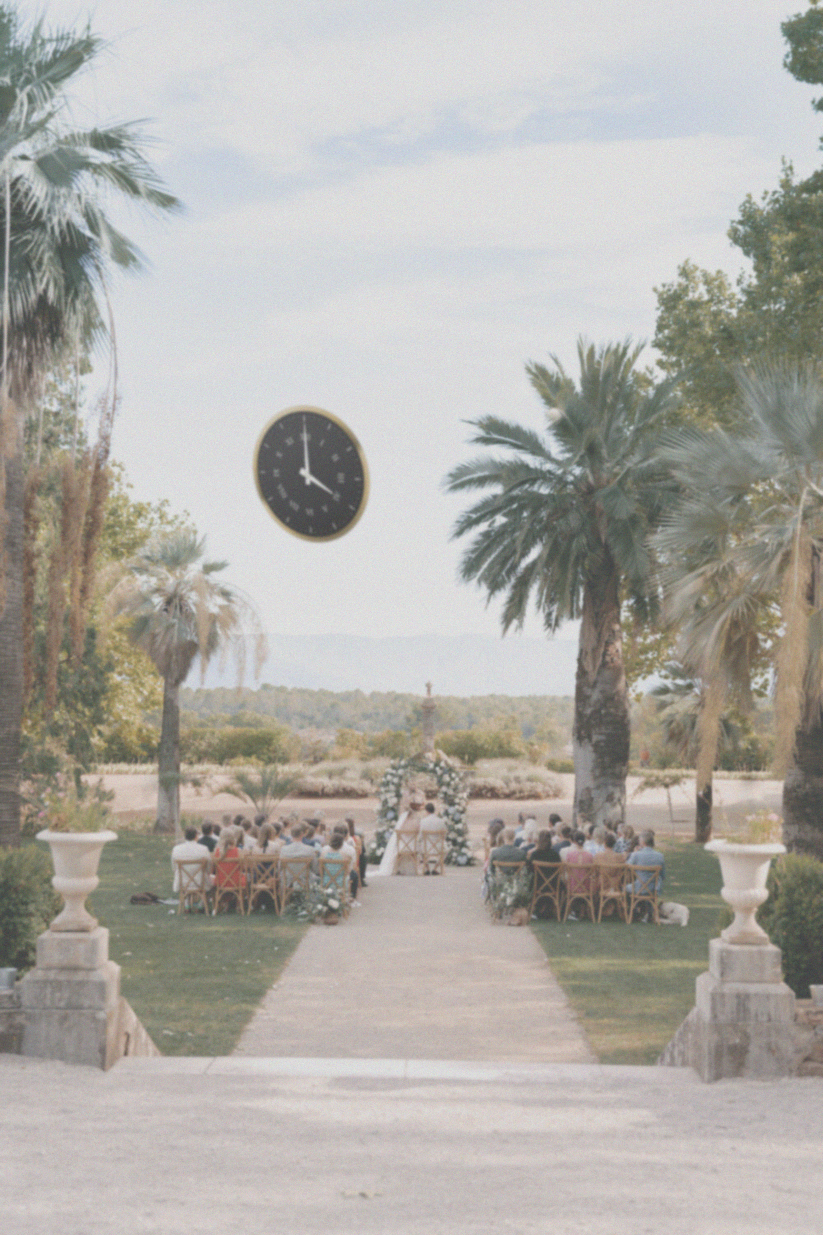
4,00
